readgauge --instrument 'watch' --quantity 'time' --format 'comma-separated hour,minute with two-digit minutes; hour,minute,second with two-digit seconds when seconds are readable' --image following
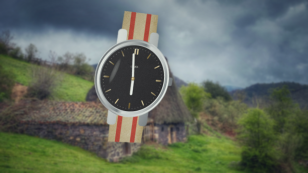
5,59
